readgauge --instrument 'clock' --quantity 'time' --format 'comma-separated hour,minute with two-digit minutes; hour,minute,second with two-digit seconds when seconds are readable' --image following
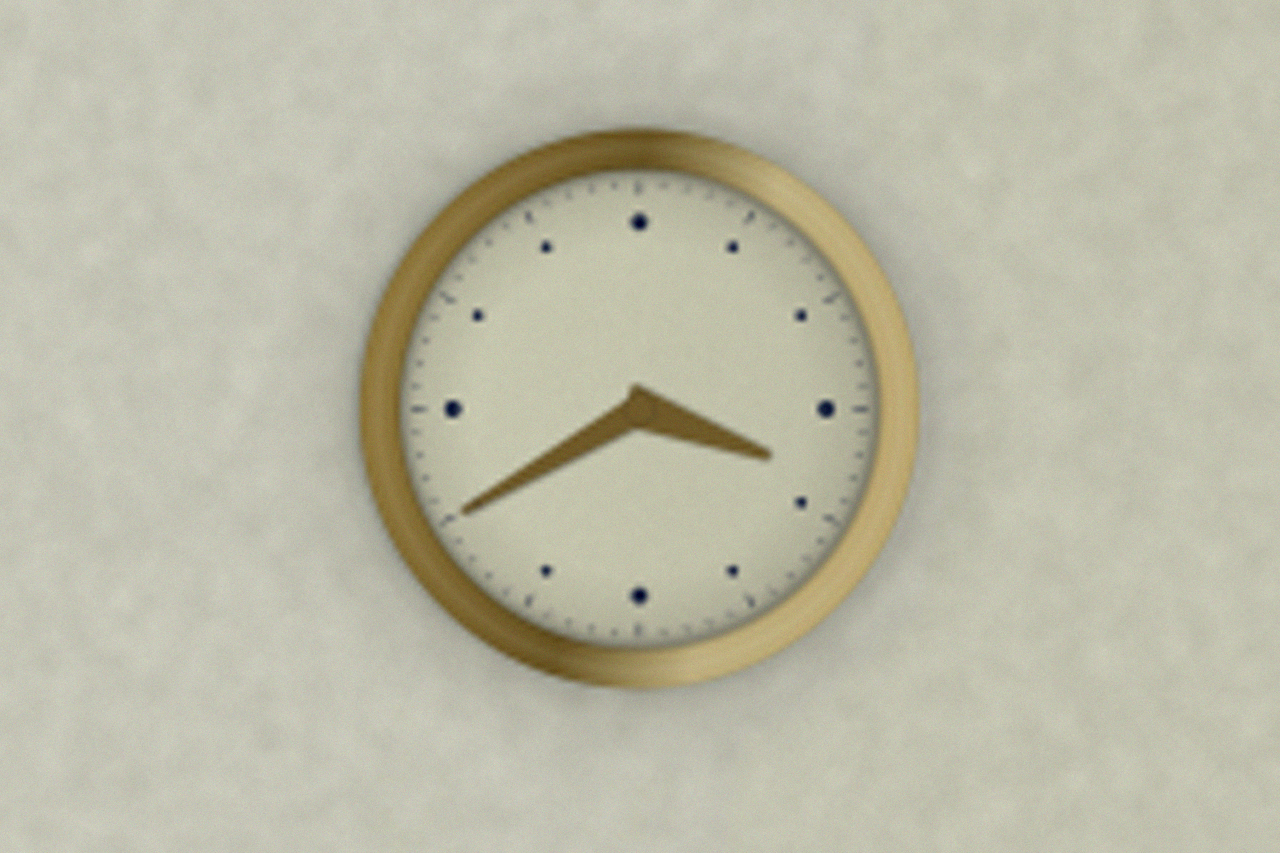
3,40
